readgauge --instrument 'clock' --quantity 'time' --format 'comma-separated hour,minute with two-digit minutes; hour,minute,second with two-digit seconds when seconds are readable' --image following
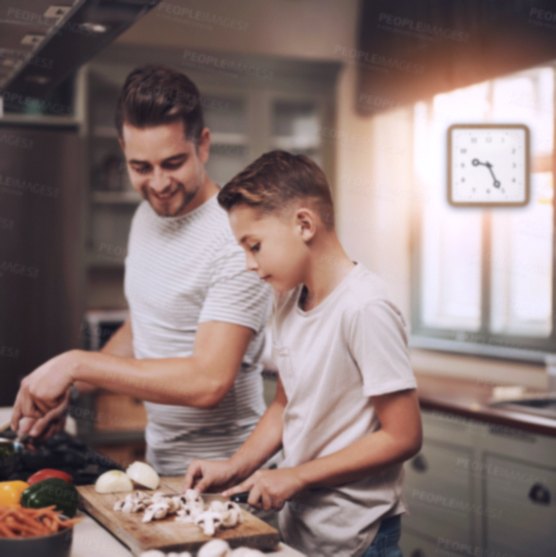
9,26
